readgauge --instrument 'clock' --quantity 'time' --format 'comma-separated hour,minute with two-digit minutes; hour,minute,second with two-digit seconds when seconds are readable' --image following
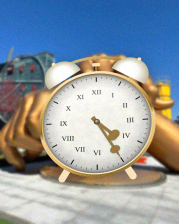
4,25
